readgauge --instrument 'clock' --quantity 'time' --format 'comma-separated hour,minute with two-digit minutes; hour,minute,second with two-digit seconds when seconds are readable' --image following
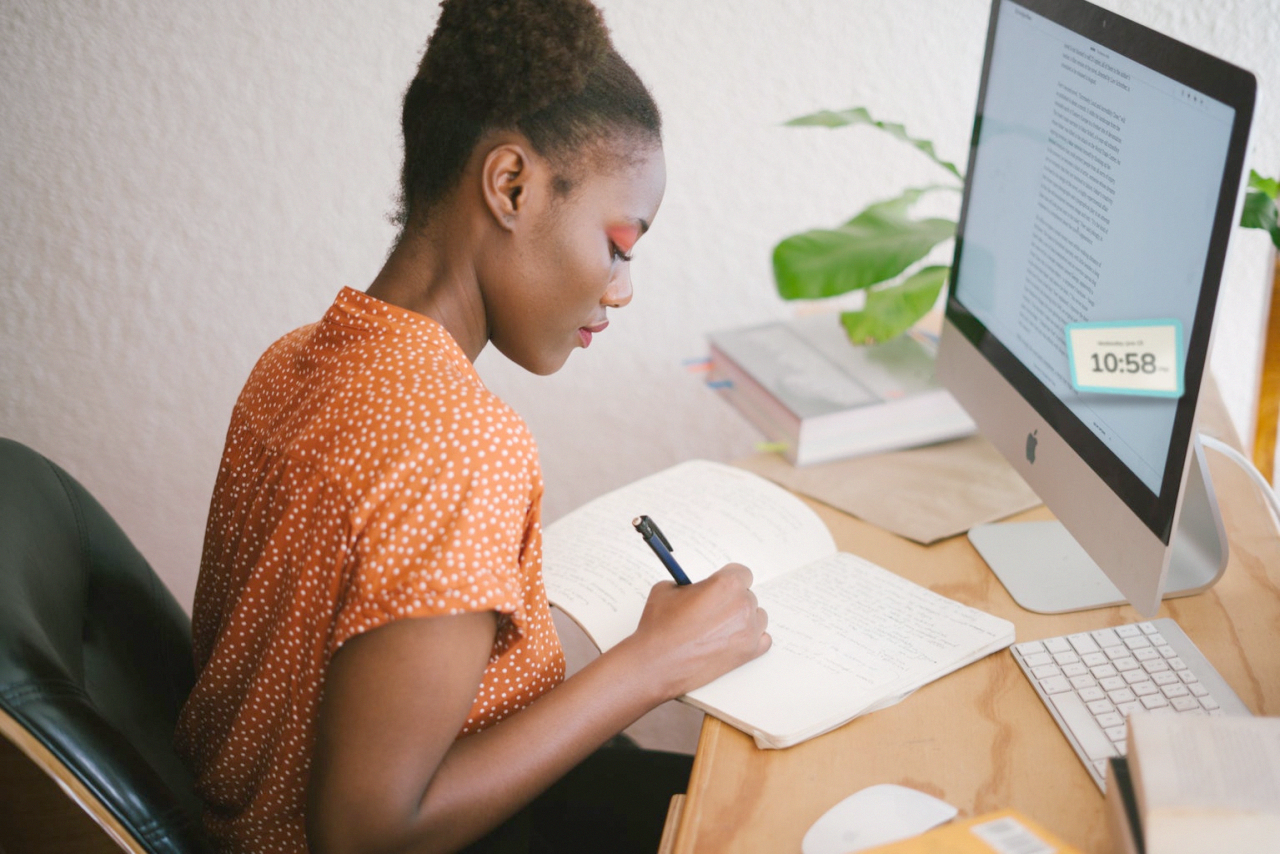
10,58
